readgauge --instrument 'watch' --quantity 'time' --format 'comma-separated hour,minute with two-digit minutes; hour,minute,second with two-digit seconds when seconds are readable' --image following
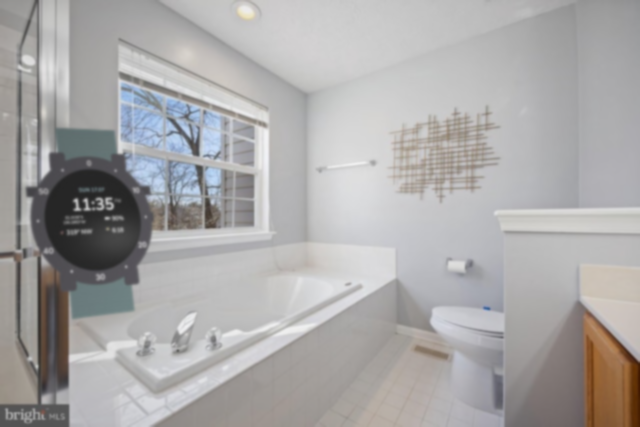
11,35
